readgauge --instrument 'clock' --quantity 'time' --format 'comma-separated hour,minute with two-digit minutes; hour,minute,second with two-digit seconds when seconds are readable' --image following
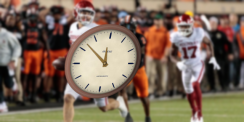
11,52
